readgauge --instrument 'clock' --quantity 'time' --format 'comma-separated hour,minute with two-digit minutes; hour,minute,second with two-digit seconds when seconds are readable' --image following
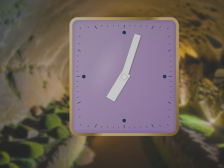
7,03
